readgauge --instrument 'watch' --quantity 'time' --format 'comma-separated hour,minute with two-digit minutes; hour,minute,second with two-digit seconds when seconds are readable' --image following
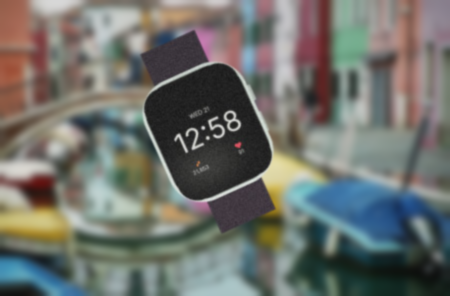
12,58
